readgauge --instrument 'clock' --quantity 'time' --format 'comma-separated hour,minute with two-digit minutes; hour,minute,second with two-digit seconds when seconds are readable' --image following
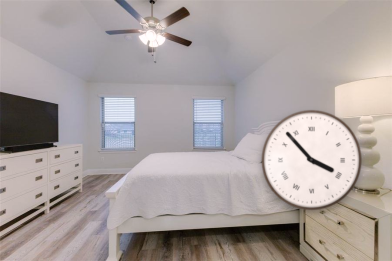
3,53
